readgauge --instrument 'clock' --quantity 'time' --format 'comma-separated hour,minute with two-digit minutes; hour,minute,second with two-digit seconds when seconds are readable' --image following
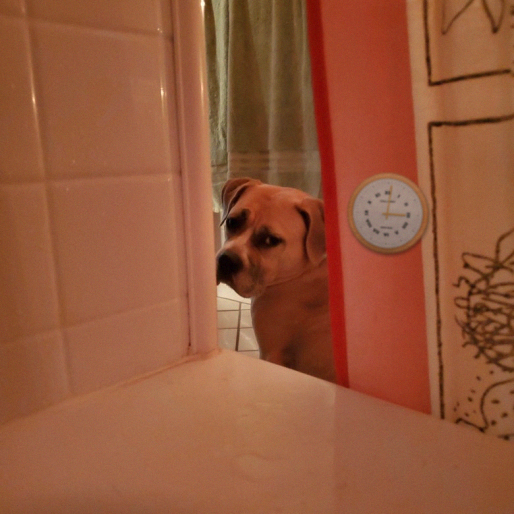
3,01
